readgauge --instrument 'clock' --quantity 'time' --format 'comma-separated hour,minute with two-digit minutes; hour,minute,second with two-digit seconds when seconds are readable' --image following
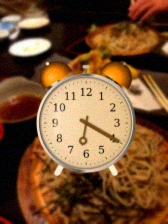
6,20
